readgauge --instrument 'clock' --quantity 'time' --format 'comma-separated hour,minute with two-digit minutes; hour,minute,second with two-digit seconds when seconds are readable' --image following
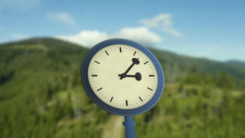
3,07
